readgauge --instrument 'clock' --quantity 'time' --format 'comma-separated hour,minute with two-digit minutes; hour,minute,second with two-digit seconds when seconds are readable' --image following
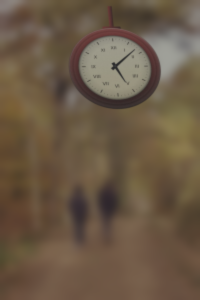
5,08
